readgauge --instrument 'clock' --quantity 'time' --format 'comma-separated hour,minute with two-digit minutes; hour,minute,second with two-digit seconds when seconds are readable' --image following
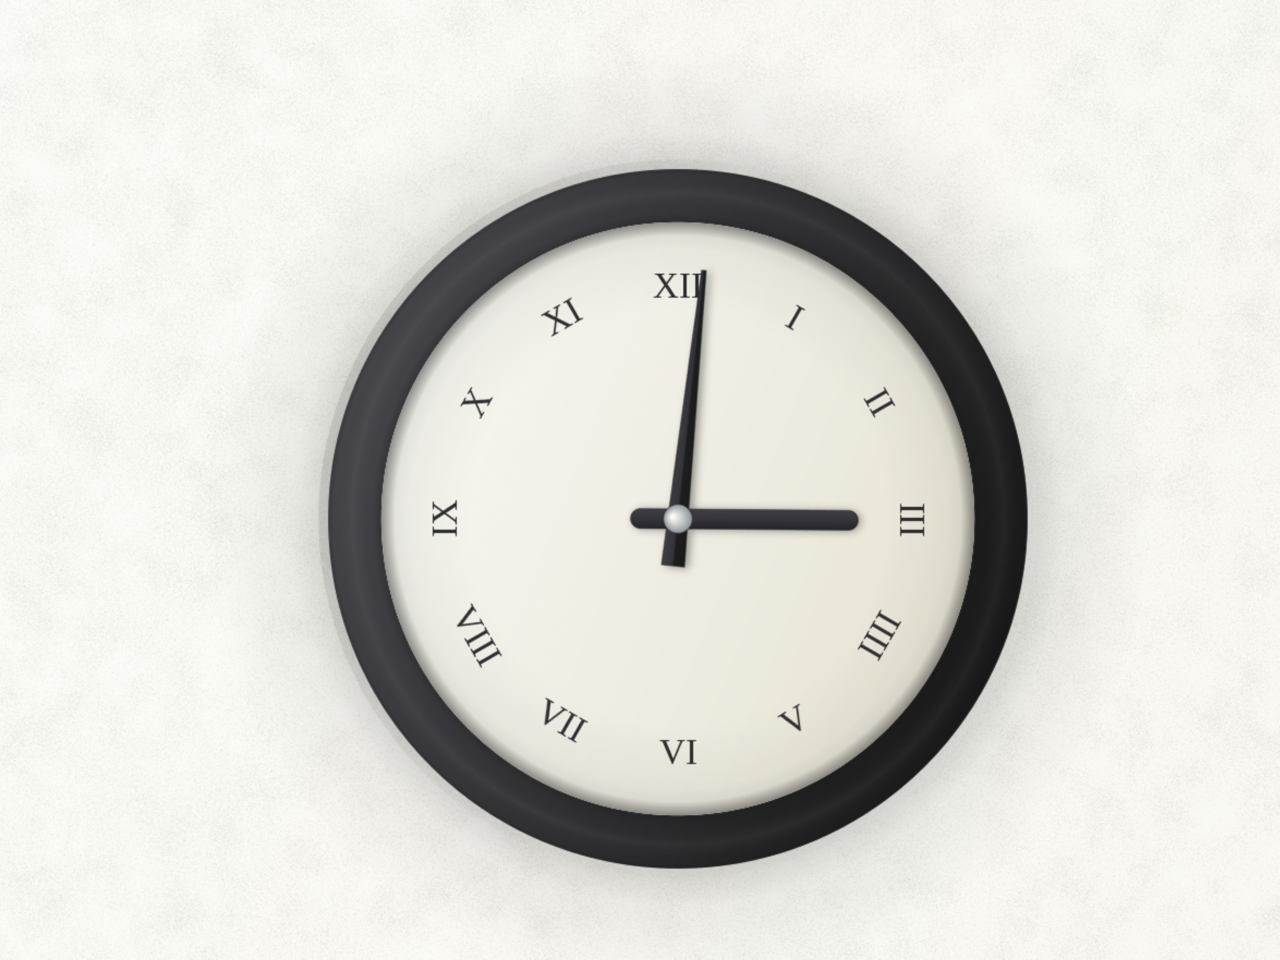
3,01
